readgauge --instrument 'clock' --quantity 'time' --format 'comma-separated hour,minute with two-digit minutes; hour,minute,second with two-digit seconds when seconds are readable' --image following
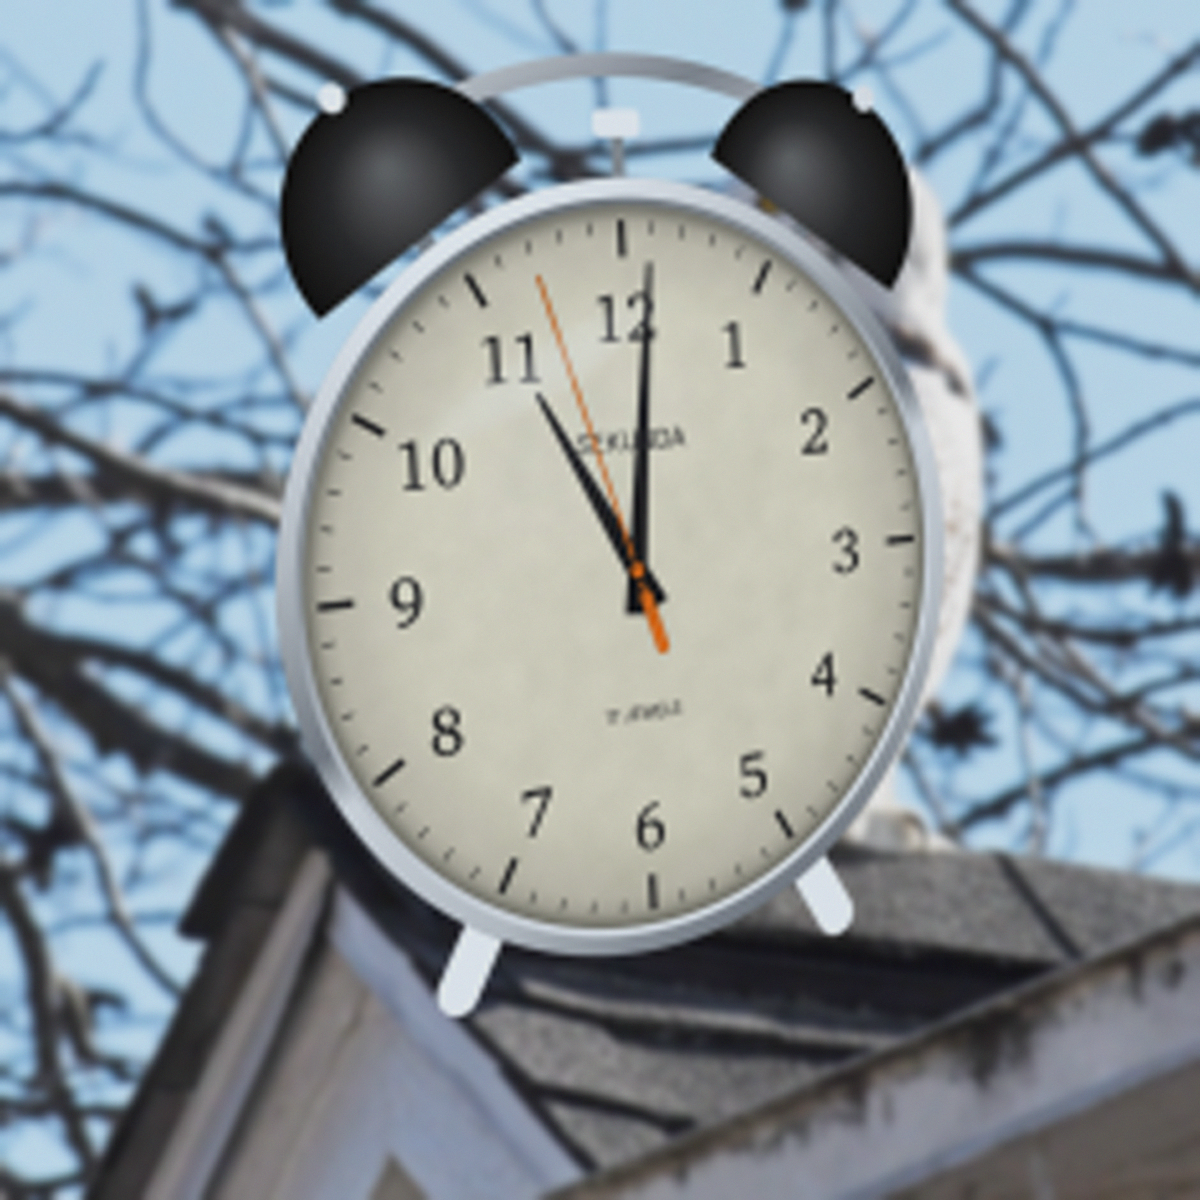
11,00,57
